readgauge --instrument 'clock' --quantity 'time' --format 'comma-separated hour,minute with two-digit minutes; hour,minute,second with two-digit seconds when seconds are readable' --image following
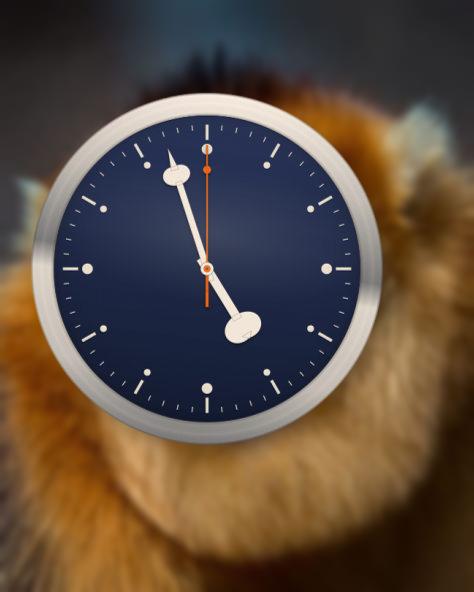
4,57,00
